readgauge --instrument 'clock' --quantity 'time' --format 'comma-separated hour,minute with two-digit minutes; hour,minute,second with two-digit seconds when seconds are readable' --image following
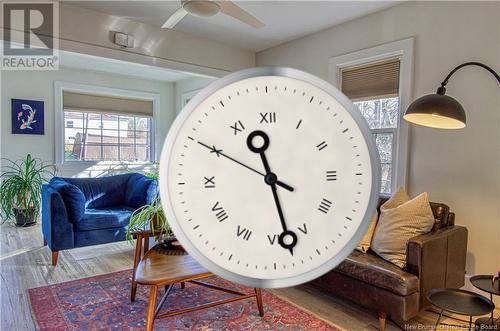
11,27,50
